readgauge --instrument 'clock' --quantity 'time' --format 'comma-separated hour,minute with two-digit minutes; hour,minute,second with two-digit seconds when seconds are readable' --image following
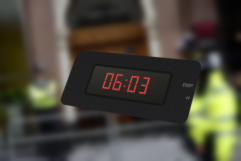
6,03
